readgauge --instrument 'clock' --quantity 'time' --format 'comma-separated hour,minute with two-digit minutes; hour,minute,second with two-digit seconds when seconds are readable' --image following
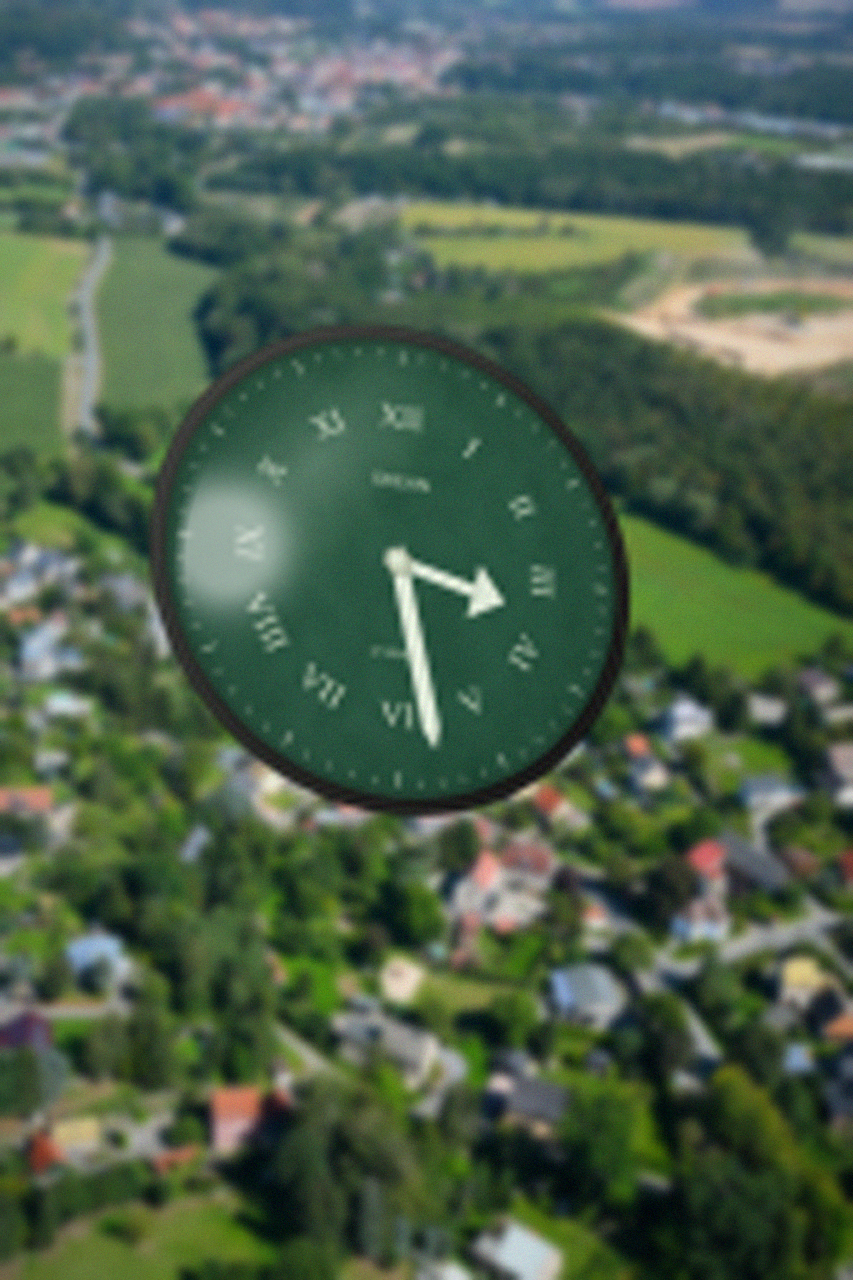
3,28
